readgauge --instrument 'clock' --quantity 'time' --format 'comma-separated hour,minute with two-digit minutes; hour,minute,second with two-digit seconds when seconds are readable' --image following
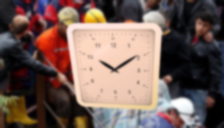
10,09
